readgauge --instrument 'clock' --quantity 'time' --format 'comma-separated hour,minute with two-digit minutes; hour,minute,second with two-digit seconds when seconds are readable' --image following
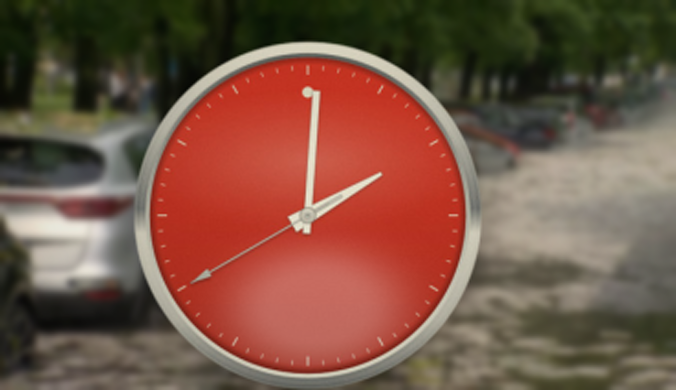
2,00,40
